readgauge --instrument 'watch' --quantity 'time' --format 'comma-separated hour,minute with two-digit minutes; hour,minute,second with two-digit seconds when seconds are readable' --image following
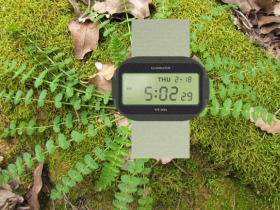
5,02,29
